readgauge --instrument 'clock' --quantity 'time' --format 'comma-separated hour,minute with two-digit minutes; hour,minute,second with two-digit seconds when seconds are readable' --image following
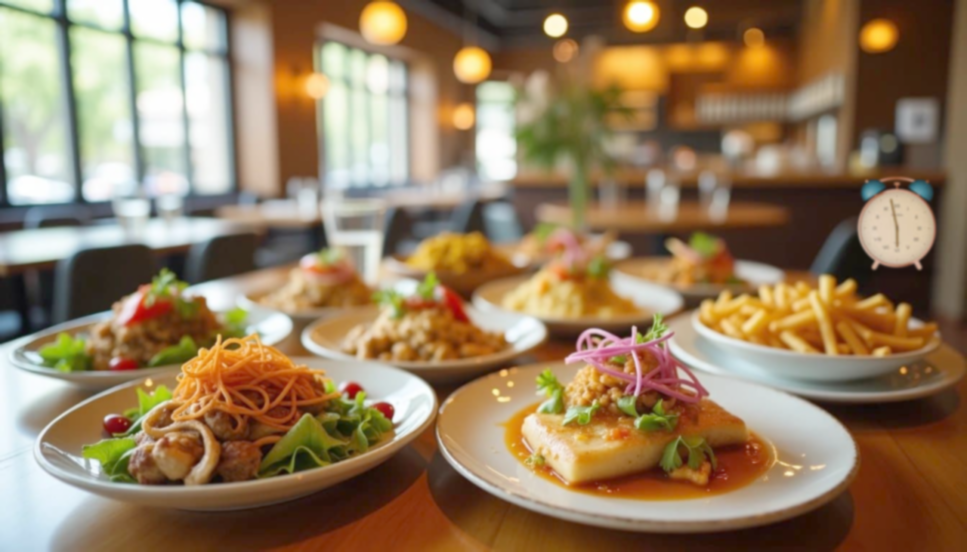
5,58
